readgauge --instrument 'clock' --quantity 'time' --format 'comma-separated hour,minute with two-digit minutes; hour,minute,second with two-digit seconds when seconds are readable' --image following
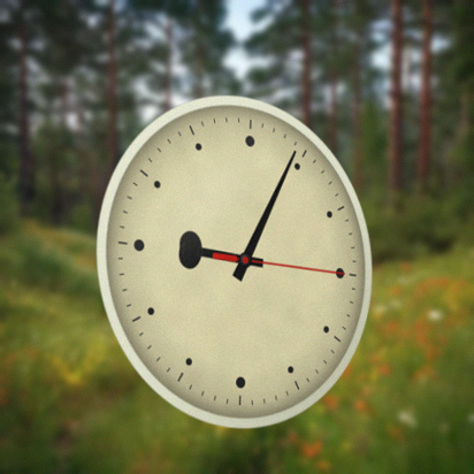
9,04,15
